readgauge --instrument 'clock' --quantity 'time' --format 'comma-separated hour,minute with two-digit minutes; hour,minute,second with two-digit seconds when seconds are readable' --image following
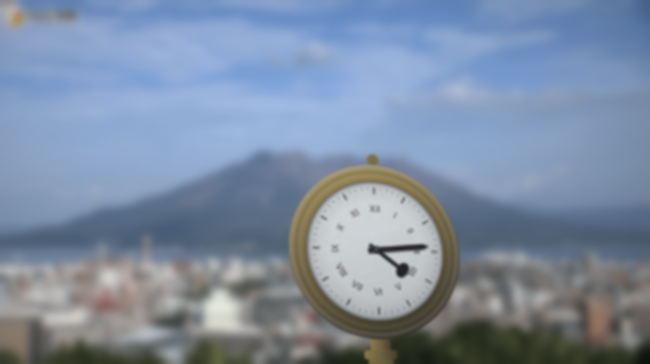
4,14
